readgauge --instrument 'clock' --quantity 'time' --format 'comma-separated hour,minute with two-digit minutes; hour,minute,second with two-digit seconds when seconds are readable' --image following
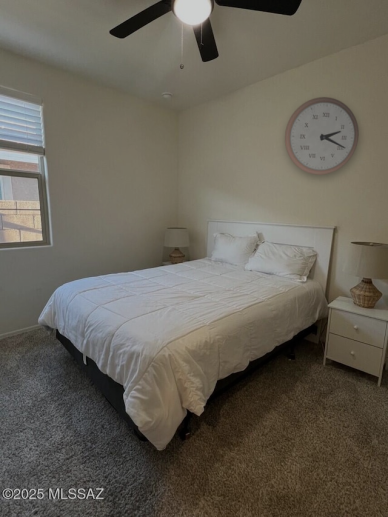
2,19
